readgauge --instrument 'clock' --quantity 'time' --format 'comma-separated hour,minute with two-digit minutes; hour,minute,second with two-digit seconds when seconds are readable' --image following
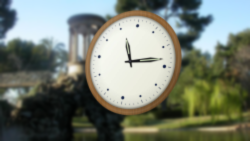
11,13
